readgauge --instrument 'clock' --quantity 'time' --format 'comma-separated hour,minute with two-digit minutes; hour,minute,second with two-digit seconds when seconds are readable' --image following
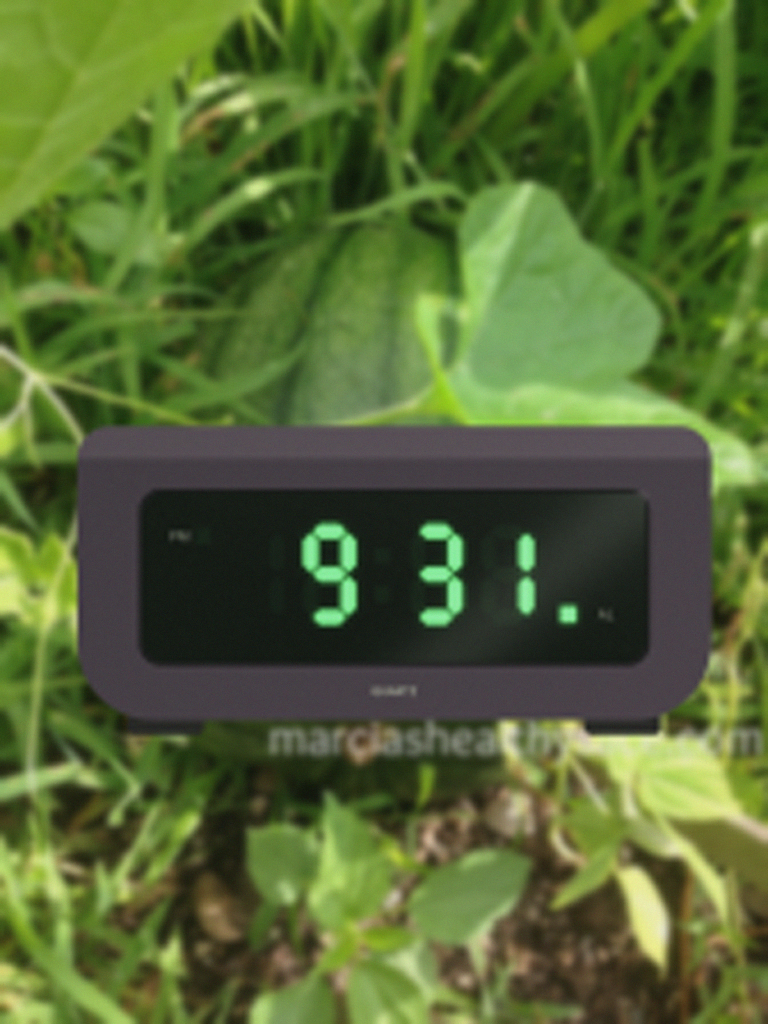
9,31
